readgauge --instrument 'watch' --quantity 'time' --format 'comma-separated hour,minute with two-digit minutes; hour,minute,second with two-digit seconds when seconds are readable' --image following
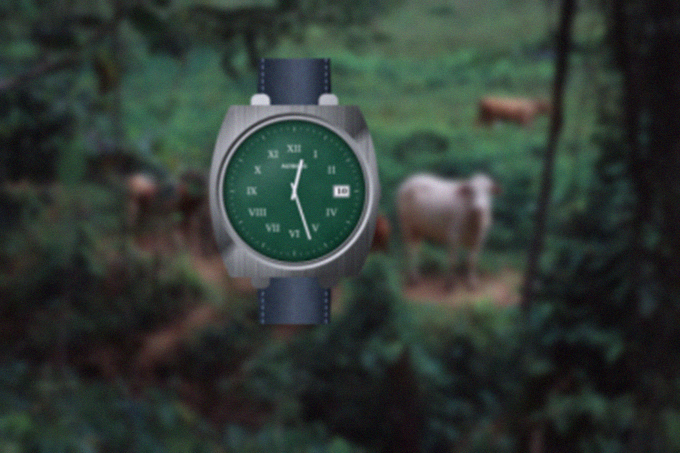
12,27
